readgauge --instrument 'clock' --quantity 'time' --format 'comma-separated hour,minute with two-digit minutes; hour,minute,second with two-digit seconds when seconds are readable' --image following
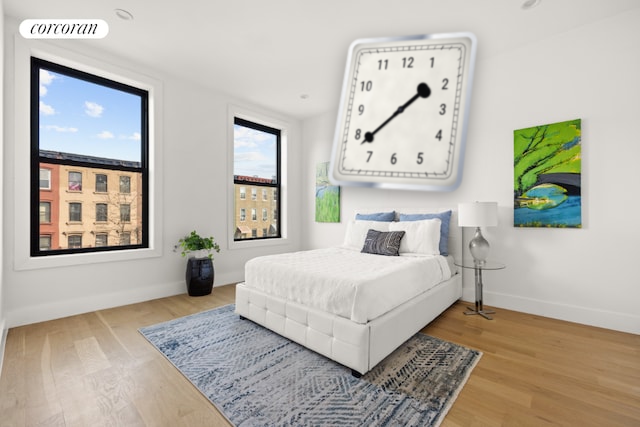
1,38
